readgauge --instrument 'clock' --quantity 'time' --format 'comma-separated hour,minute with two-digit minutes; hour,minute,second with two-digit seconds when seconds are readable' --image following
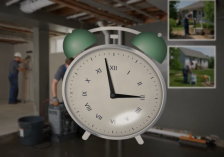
2,58
